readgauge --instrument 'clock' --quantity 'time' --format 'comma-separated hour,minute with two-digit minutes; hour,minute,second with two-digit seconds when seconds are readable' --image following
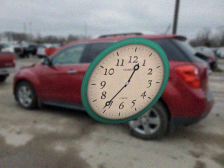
12,36
